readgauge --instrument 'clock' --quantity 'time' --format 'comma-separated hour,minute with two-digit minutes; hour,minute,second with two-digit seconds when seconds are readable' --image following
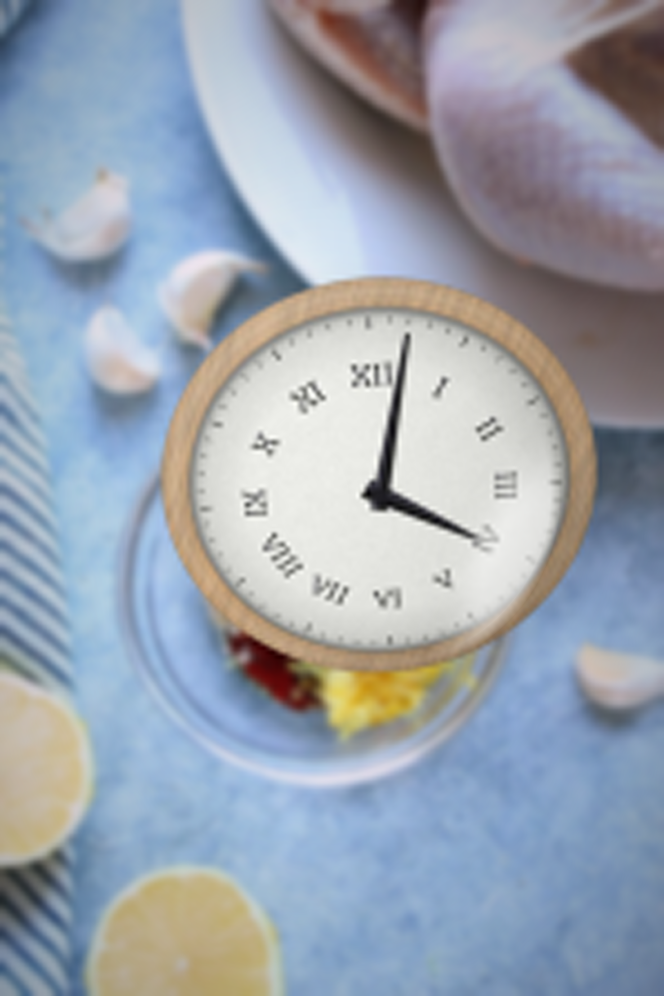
4,02
